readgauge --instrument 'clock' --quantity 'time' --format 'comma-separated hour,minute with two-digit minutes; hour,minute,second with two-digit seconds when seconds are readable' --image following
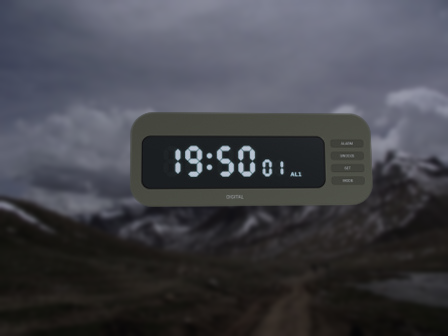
19,50,01
